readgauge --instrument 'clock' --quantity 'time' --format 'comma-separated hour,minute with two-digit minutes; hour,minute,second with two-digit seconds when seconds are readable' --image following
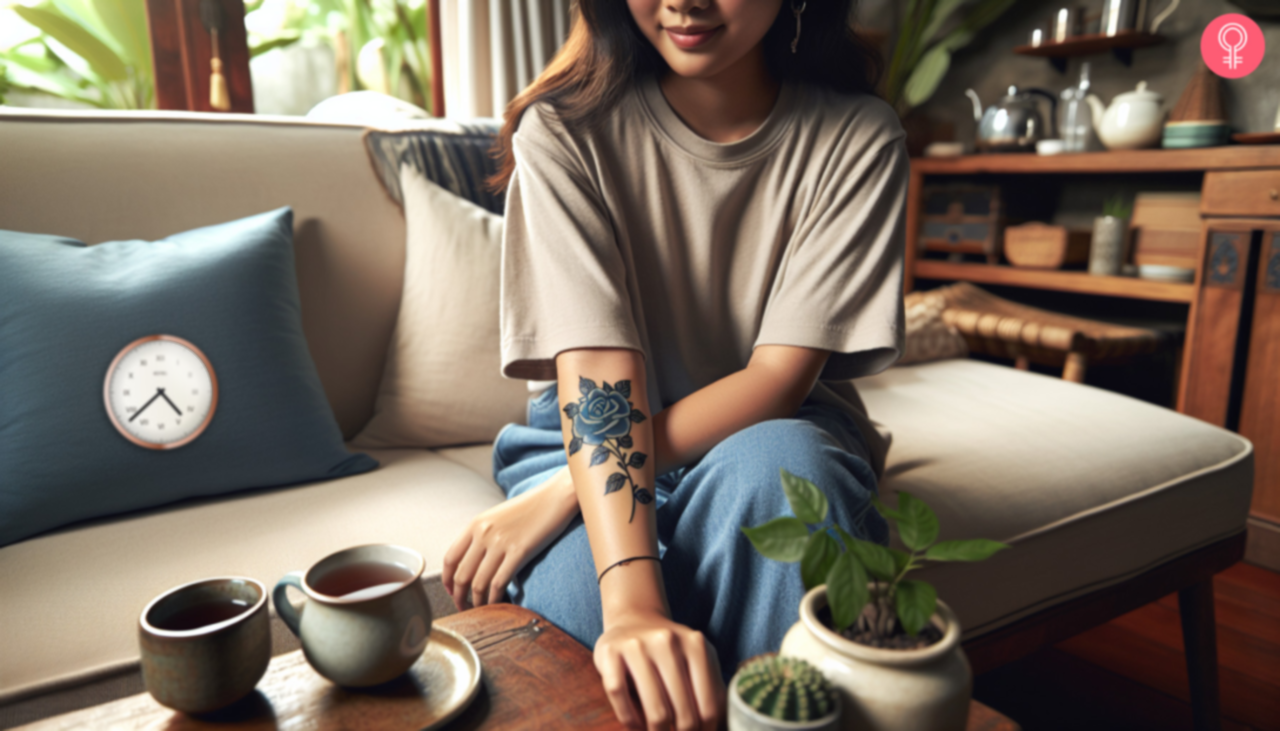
4,38
